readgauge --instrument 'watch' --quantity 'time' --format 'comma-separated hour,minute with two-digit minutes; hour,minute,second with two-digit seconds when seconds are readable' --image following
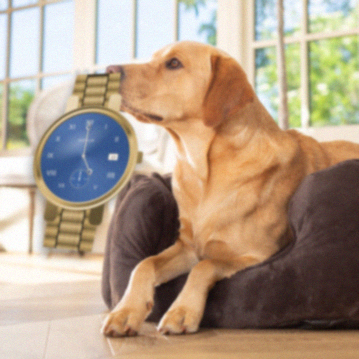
5,00
